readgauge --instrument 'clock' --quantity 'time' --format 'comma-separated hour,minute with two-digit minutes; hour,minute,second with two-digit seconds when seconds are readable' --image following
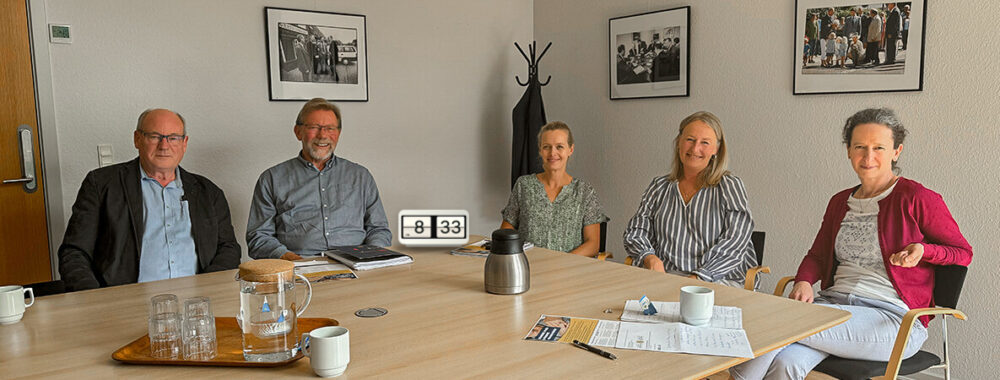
8,33
